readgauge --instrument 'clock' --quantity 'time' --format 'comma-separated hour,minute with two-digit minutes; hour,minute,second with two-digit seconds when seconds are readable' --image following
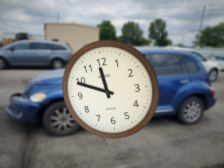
11,49
